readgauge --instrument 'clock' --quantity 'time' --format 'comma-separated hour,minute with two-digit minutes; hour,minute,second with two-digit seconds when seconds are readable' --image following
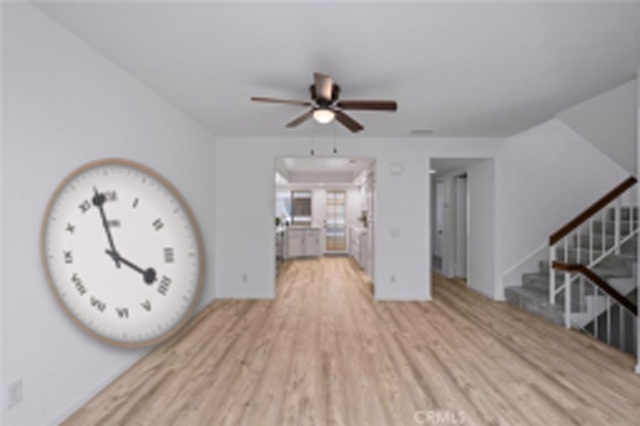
3,58
